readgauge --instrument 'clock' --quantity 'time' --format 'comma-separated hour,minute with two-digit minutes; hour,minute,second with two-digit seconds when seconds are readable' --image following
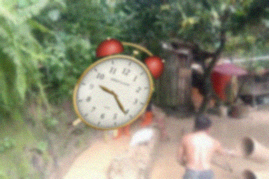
9,21
